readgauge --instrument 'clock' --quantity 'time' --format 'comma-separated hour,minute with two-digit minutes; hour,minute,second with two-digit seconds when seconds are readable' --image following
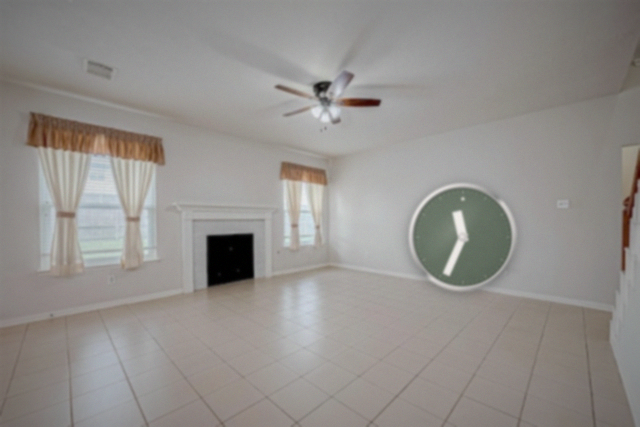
11,34
